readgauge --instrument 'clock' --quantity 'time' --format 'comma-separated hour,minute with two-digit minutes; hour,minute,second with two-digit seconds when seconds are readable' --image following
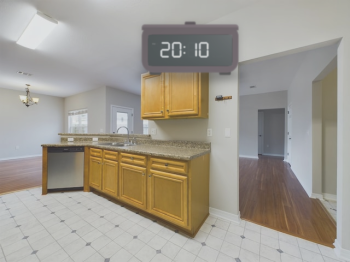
20,10
